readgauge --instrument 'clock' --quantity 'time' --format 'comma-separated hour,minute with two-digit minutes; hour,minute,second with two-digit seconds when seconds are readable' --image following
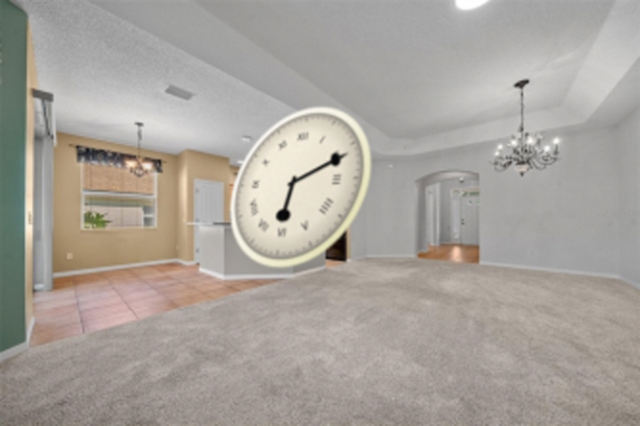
6,11
